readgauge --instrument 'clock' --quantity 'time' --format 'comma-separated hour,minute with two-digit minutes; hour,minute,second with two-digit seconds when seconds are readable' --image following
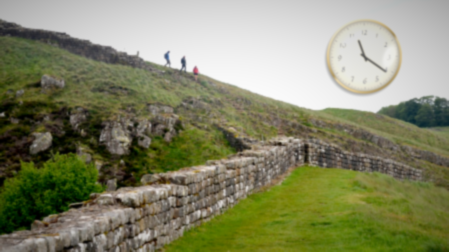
11,21
